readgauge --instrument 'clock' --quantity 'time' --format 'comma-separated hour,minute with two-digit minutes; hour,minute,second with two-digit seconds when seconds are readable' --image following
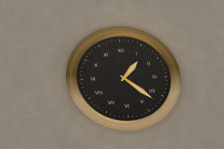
1,22
